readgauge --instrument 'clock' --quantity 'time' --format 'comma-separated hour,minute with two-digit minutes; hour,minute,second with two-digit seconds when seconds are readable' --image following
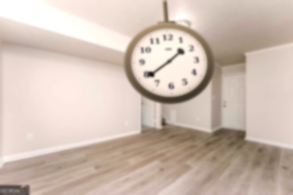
1,39
